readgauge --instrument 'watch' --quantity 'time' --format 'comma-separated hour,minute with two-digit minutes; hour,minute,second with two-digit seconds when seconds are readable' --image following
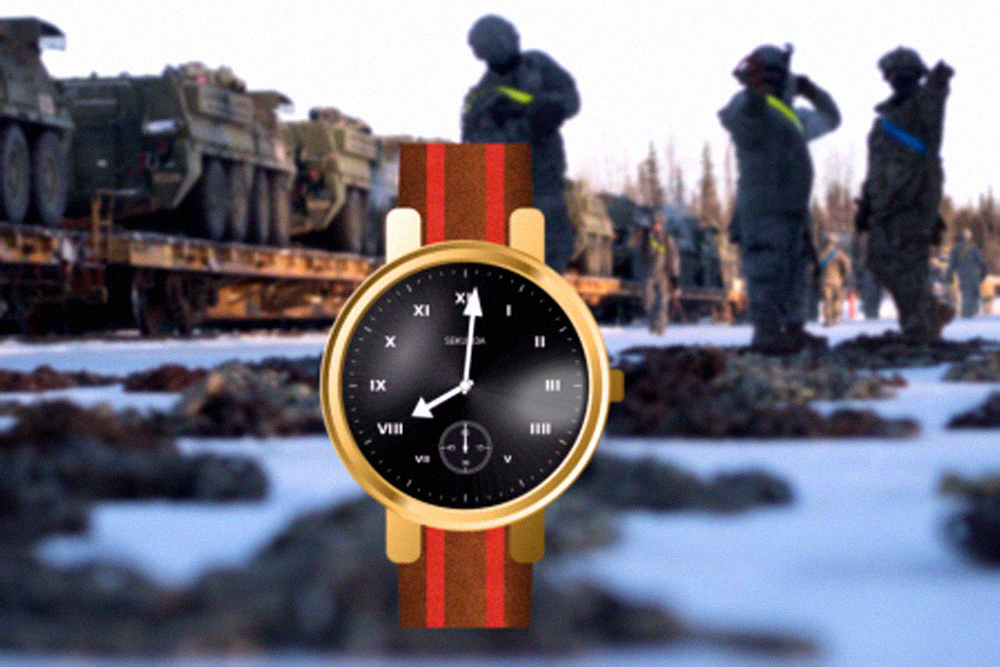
8,01
